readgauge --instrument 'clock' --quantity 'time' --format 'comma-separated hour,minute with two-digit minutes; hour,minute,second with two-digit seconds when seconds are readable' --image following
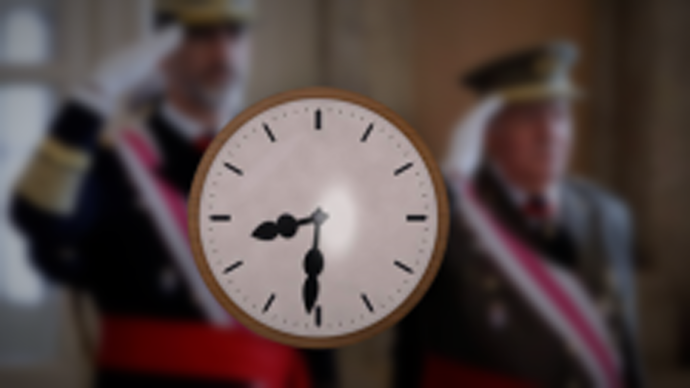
8,31
